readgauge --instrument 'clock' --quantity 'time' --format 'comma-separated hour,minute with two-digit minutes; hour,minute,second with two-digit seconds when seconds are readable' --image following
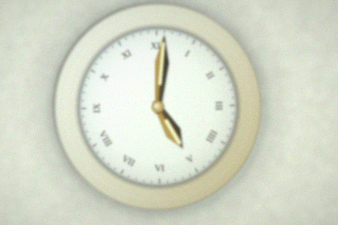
5,01
